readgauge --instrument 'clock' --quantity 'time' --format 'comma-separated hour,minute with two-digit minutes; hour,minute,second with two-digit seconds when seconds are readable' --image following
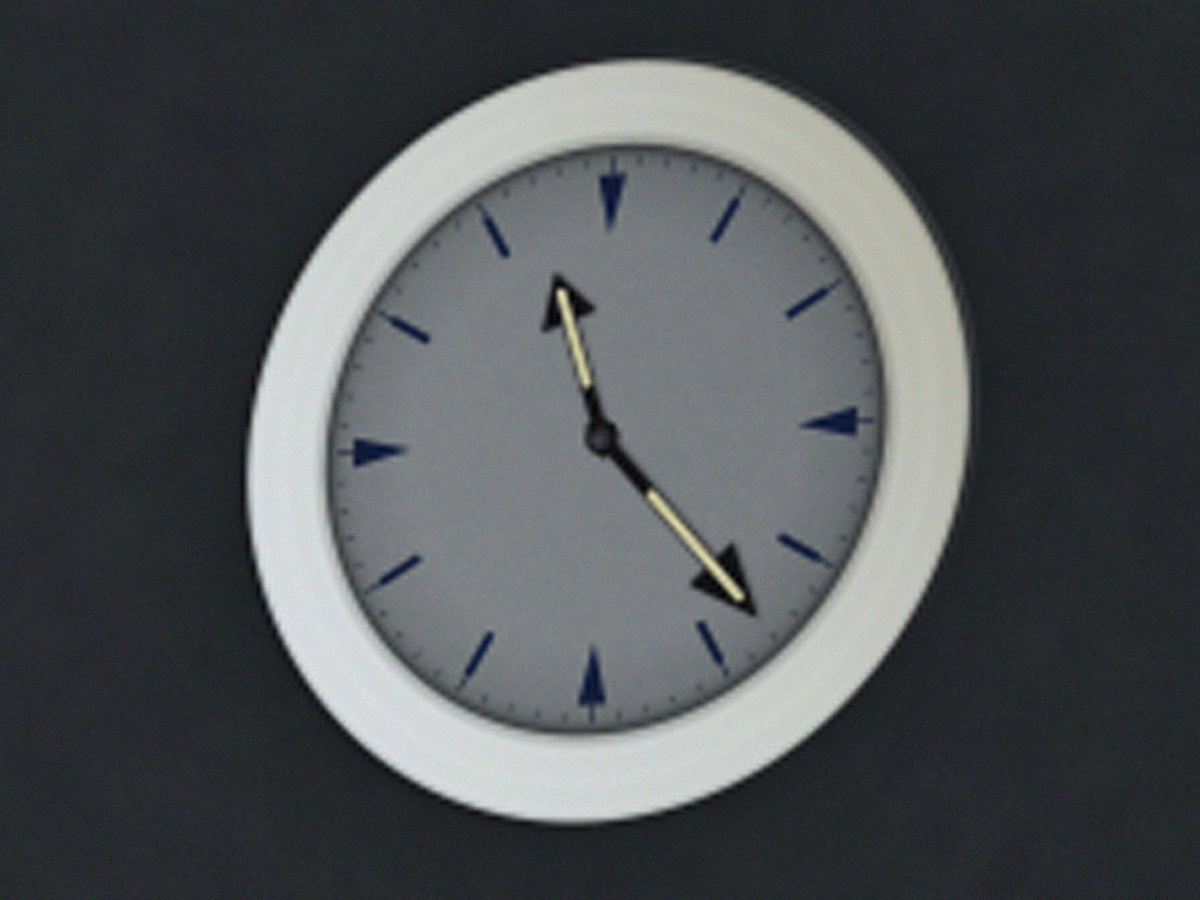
11,23
